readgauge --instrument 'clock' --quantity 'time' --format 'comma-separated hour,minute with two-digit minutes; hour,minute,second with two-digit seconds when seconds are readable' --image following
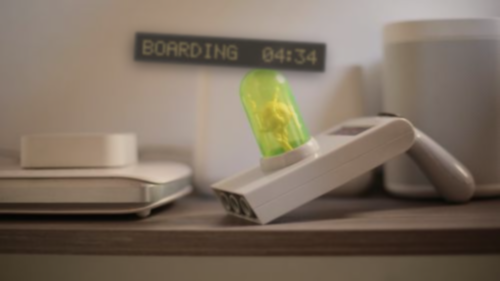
4,34
